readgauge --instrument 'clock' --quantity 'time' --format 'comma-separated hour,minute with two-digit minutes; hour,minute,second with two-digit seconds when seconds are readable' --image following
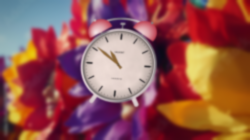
10,51
